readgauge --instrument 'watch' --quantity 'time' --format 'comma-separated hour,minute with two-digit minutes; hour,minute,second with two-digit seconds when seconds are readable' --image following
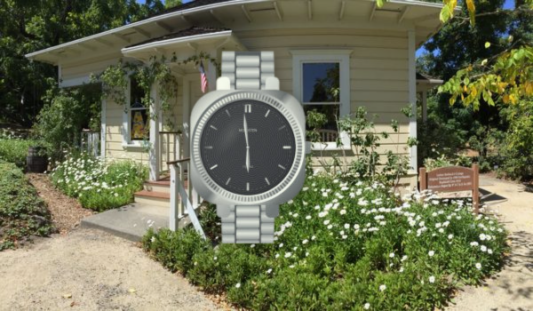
5,59
